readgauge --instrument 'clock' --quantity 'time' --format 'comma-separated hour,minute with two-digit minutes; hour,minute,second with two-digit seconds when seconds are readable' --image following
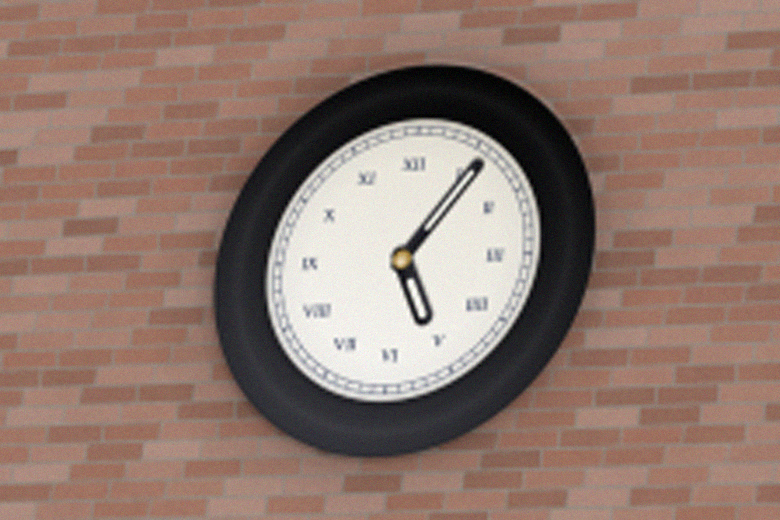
5,06
